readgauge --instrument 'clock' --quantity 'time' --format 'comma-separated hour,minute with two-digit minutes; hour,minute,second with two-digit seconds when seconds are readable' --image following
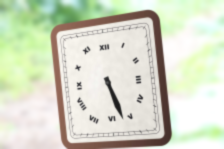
5,27
